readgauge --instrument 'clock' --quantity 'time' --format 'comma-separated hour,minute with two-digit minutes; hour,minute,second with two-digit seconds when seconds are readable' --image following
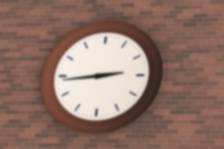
2,44
